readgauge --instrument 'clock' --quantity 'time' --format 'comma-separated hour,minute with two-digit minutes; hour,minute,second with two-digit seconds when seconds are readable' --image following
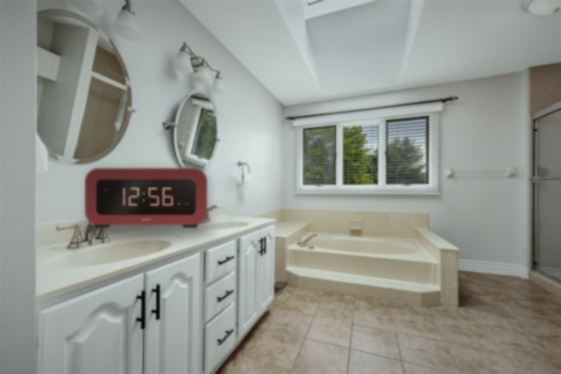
12,56
